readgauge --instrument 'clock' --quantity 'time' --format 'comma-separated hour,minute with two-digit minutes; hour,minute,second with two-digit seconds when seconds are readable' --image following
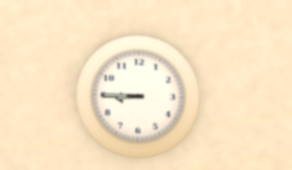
8,45
